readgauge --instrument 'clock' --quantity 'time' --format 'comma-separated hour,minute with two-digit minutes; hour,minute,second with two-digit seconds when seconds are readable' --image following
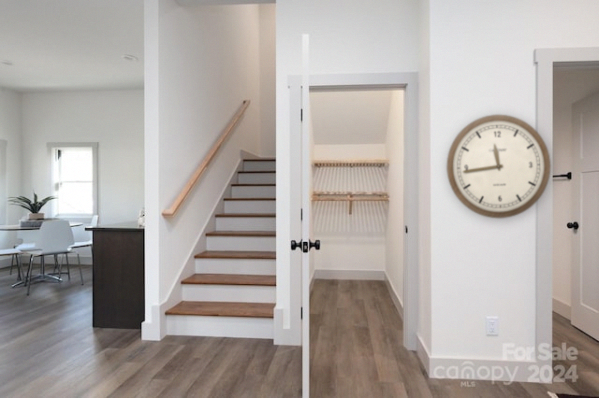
11,44
